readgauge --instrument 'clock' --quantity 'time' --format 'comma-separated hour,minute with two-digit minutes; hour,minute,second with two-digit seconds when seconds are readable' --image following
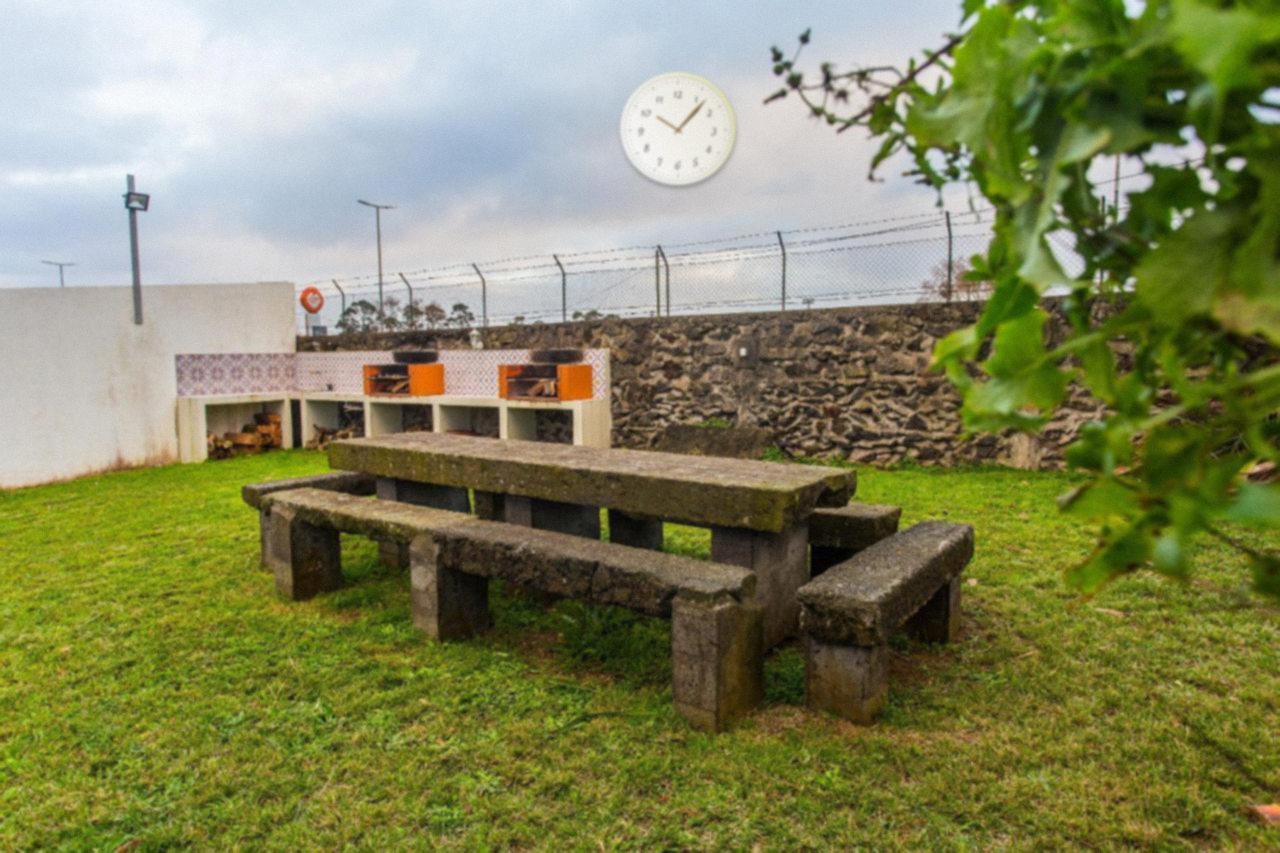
10,07
